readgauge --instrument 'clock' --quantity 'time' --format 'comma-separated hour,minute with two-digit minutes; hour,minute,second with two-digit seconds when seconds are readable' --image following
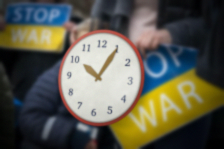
10,05
